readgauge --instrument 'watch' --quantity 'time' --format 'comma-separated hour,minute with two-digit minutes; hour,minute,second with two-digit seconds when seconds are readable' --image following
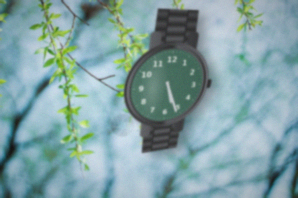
5,26
